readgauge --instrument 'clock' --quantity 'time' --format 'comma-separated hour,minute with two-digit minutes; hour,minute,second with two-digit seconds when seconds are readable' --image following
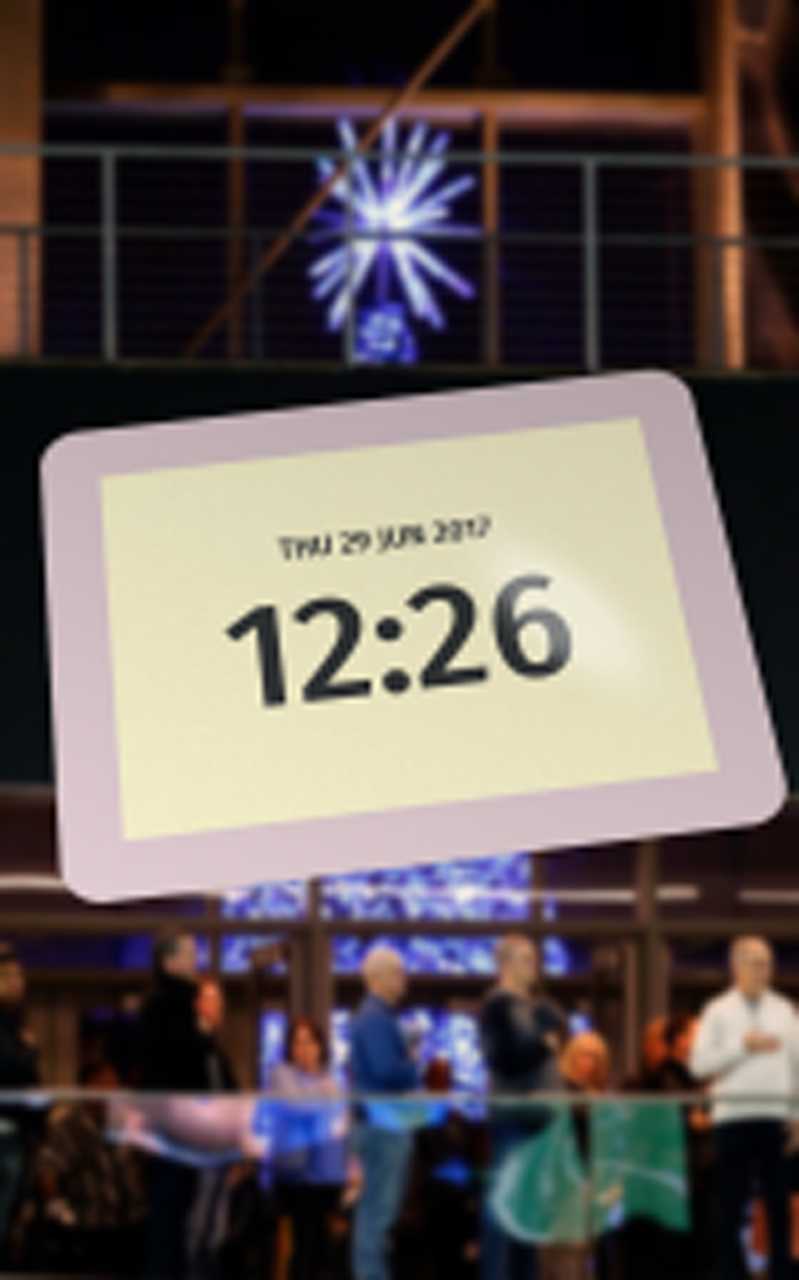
12,26
